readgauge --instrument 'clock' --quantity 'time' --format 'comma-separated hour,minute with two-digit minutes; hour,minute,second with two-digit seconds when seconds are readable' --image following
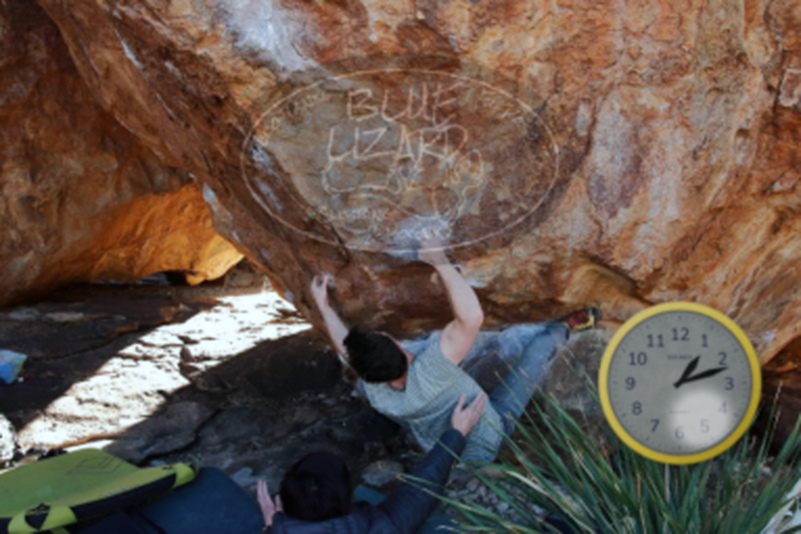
1,12
